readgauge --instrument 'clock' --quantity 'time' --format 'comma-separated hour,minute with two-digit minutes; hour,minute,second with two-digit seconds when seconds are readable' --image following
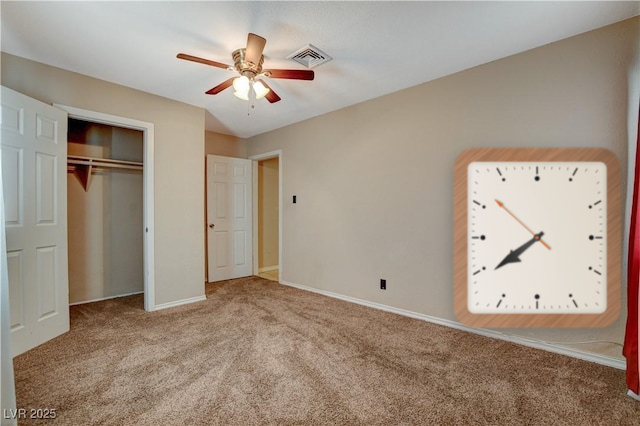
7,38,52
